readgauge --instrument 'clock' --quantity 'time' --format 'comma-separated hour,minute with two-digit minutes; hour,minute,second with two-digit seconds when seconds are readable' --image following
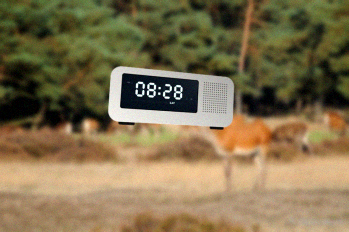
8,28
